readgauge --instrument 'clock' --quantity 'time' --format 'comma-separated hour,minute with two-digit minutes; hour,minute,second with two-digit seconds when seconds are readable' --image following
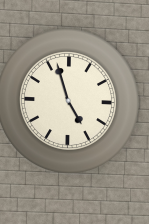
4,57
